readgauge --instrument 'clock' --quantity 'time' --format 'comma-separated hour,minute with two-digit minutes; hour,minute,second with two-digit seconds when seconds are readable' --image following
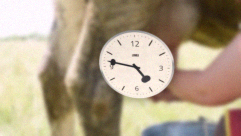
4,47
